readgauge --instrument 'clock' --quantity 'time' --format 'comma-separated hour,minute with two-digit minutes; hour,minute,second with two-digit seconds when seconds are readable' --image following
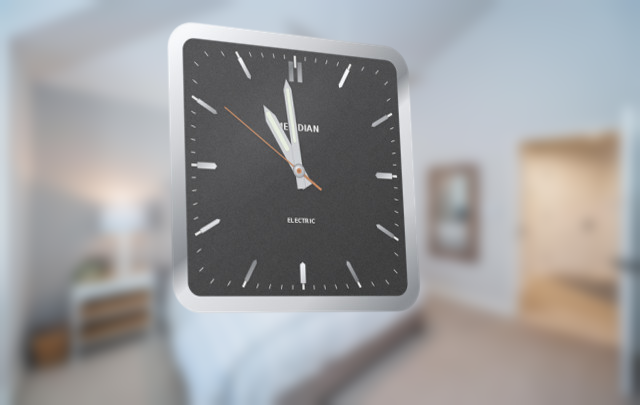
10,58,51
